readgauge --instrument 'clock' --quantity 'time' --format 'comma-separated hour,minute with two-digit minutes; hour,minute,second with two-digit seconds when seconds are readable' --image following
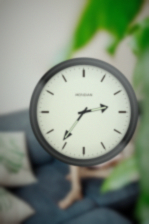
2,36
